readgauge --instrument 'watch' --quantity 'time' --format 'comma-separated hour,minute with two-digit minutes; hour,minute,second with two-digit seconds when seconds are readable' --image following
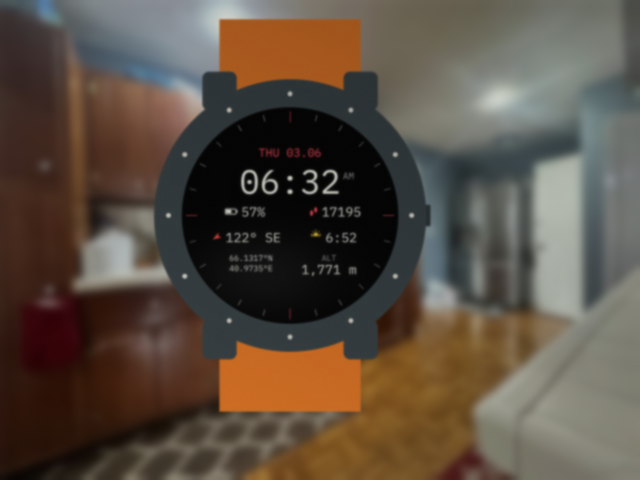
6,32
